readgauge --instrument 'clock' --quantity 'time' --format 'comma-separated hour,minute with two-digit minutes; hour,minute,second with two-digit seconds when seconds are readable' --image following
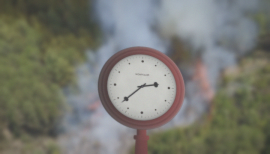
2,38
